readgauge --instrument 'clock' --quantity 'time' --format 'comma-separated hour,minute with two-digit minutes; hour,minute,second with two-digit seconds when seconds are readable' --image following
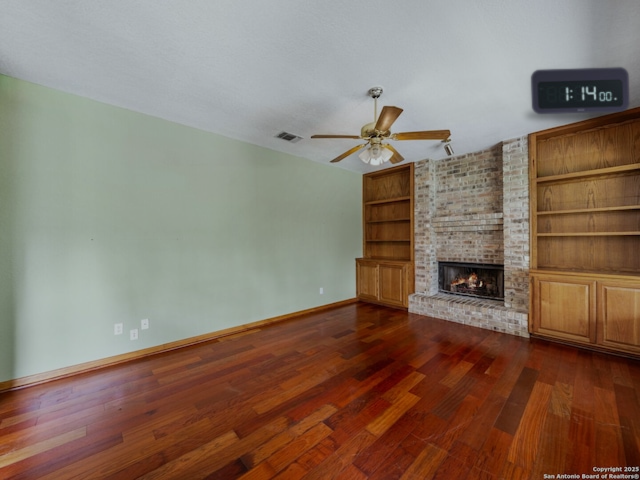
1,14
